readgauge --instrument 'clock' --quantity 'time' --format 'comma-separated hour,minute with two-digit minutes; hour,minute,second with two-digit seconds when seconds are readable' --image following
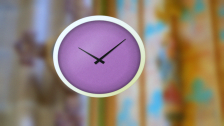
10,08
